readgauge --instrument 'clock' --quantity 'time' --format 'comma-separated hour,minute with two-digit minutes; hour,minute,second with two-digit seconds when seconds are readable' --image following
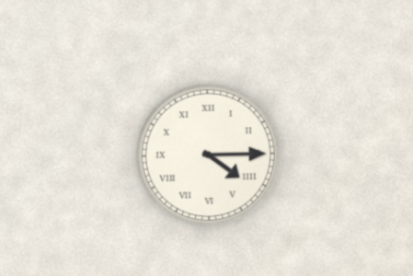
4,15
